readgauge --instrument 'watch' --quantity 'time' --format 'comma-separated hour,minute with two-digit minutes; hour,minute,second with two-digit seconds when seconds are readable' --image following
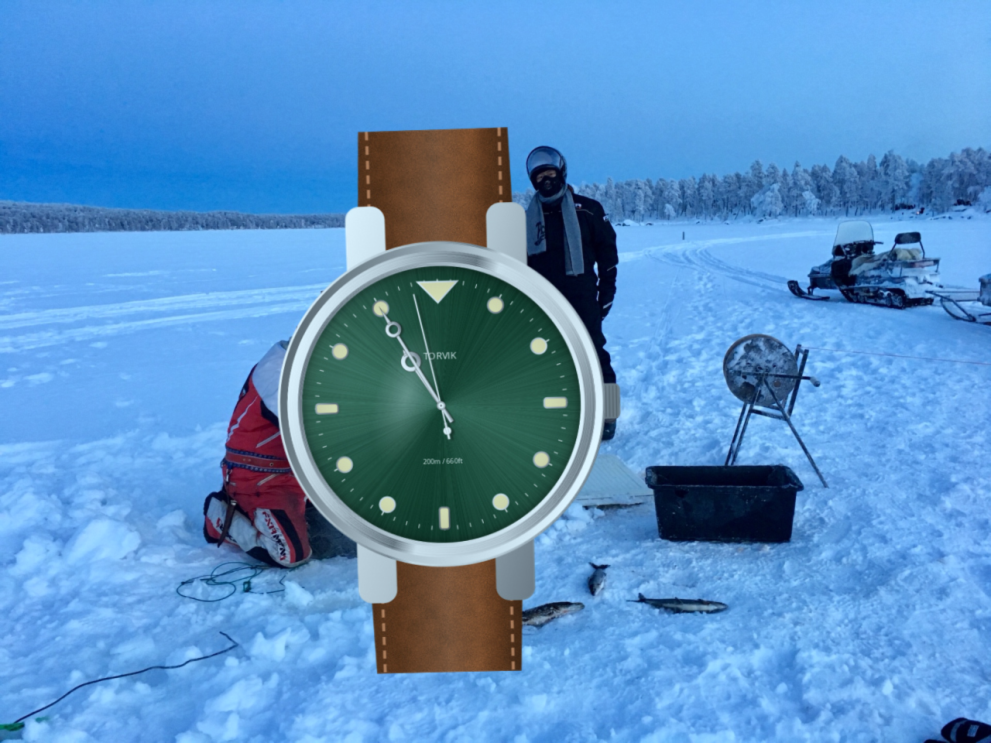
10,54,58
